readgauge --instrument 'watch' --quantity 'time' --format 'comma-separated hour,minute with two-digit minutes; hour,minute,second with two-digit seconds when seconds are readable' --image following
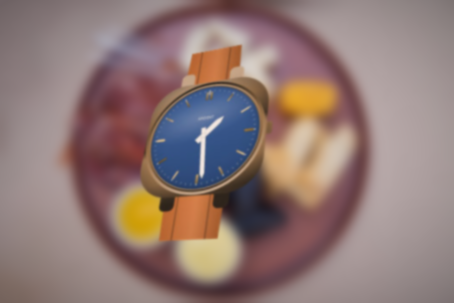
1,29
